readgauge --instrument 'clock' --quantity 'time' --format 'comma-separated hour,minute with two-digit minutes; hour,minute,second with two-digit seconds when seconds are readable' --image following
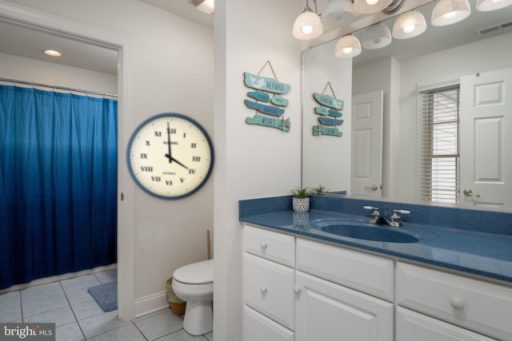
3,59
